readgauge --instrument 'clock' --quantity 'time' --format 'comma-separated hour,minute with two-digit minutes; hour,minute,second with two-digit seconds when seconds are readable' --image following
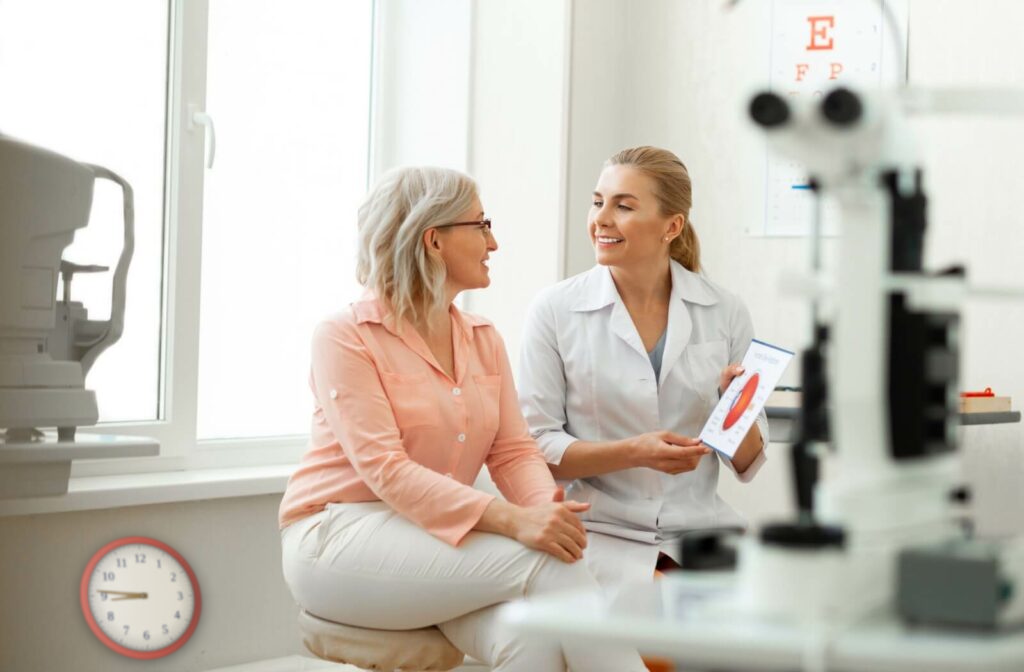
8,46
